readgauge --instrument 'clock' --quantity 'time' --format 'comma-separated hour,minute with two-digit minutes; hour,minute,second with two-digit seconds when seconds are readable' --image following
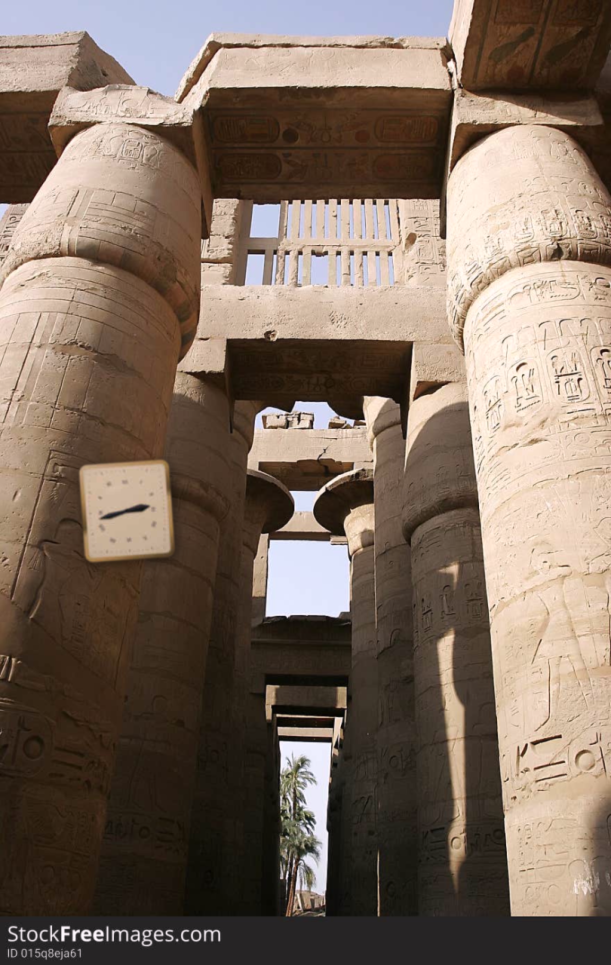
2,43
